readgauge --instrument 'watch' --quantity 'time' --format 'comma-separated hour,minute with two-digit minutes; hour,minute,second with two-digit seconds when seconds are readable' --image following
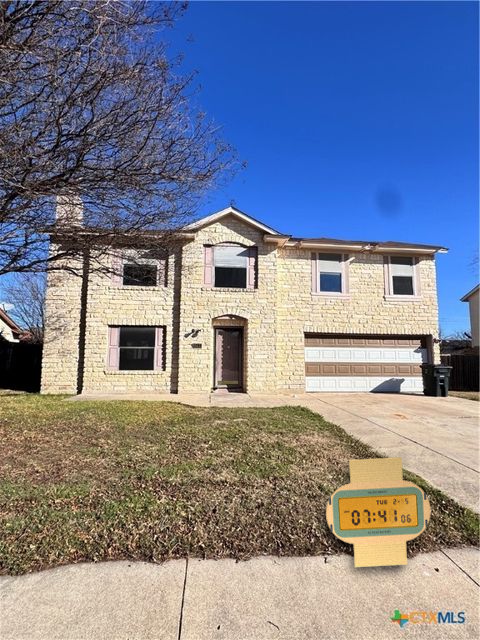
7,41
